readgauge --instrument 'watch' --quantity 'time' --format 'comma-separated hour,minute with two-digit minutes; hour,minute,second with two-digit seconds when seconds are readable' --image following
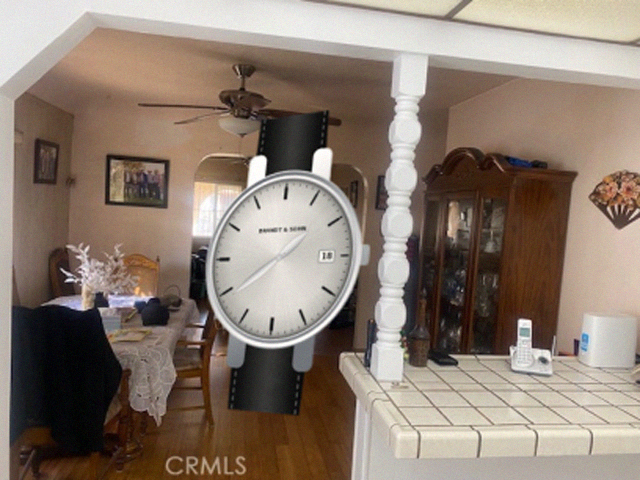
1,39
